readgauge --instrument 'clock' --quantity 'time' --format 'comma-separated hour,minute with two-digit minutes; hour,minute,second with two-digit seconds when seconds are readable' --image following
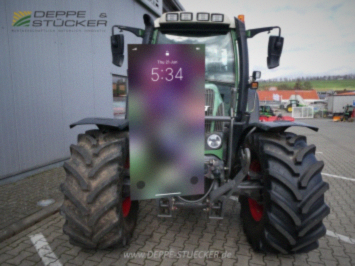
5,34
